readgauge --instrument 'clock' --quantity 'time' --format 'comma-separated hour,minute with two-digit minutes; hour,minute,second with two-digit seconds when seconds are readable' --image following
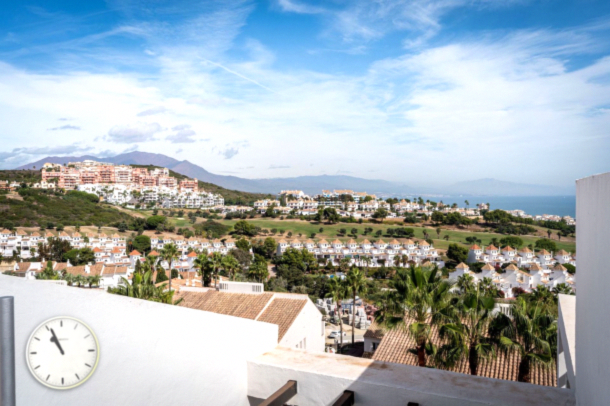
10,56
